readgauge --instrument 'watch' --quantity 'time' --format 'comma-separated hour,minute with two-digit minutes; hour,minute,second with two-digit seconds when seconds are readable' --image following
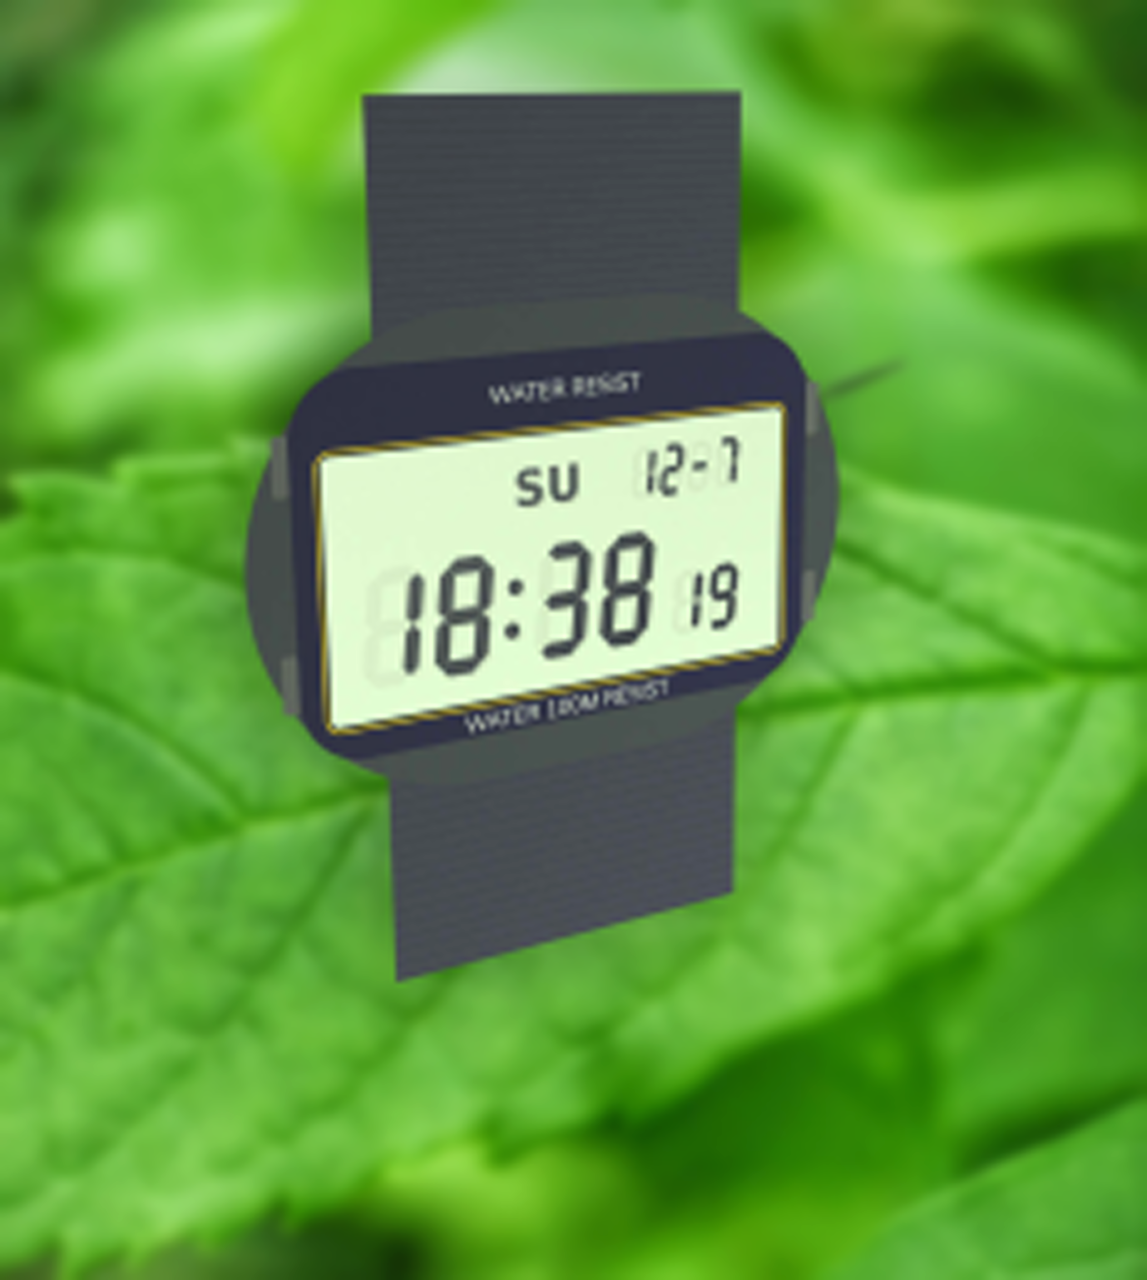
18,38,19
